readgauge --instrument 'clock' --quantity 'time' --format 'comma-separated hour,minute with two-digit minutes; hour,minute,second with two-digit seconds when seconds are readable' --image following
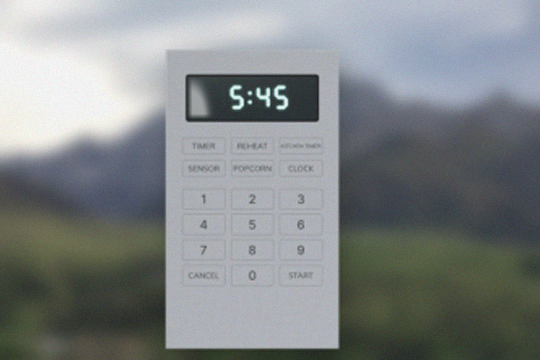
5,45
